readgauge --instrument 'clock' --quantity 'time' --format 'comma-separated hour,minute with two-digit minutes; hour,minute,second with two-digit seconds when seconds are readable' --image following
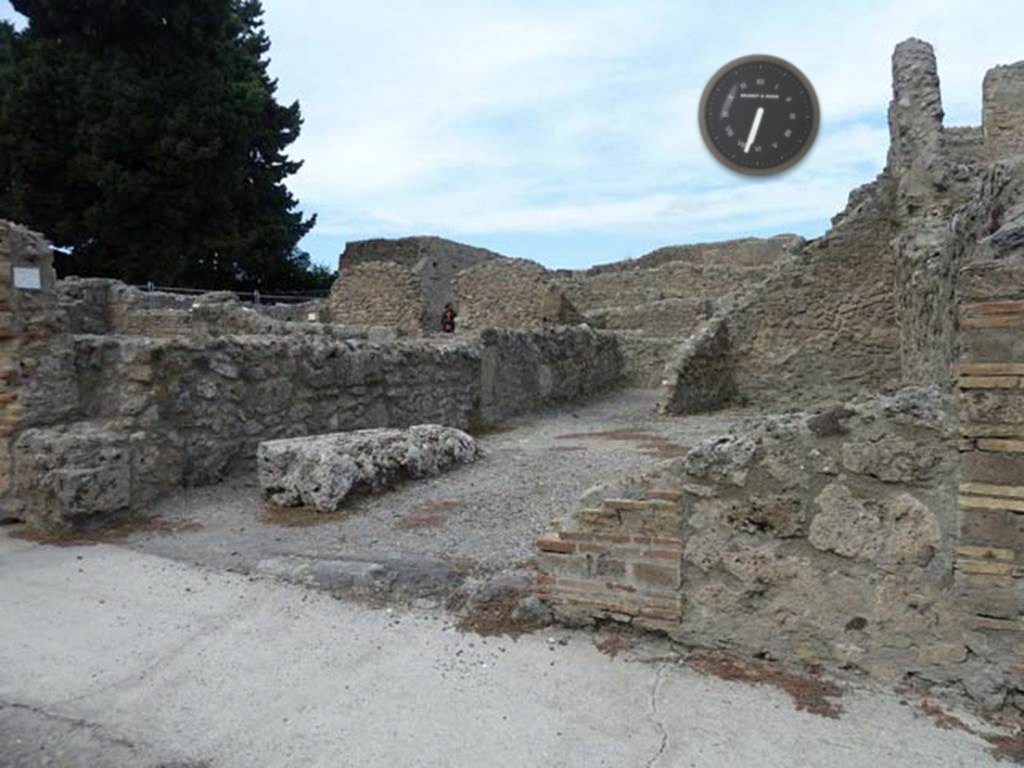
6,33
